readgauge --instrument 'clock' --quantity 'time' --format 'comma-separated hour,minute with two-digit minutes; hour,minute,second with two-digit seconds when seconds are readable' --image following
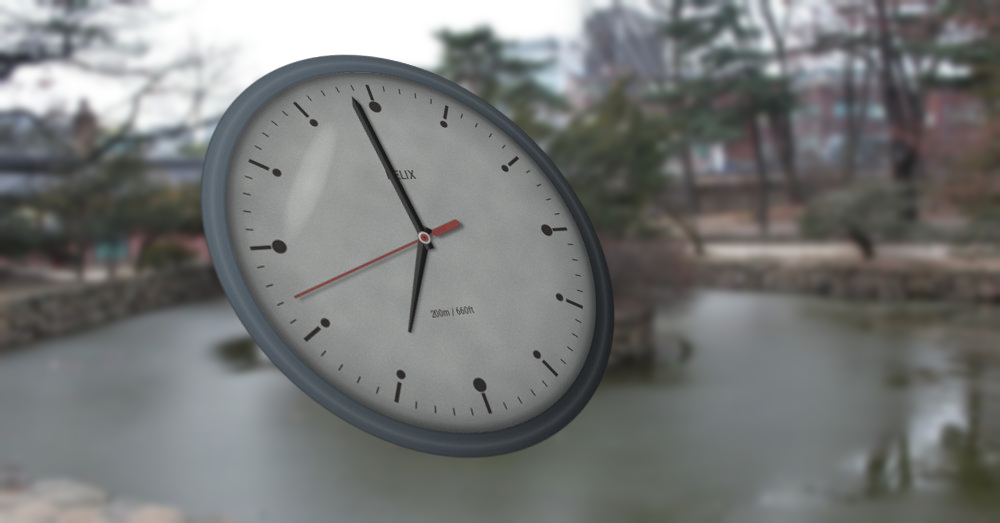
6,58,42
